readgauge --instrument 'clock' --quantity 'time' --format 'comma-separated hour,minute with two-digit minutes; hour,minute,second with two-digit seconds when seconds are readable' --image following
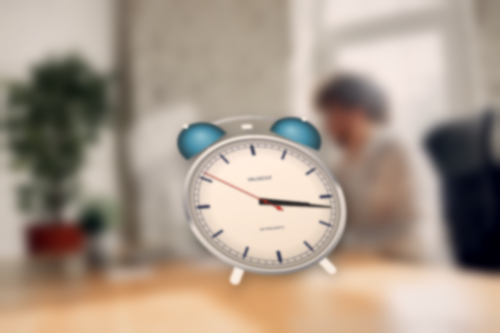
3,16,51
